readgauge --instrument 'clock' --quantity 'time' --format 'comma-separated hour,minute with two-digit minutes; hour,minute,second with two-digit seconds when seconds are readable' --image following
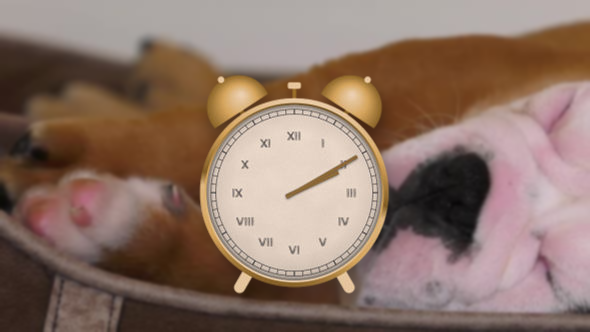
2,10
